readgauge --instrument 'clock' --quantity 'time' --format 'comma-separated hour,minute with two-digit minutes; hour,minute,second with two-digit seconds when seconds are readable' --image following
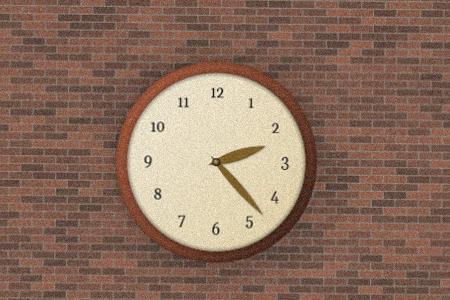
2,23
